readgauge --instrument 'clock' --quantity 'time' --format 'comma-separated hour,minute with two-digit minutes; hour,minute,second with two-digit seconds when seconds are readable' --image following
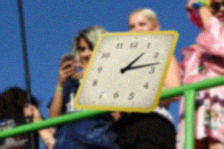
1,13
